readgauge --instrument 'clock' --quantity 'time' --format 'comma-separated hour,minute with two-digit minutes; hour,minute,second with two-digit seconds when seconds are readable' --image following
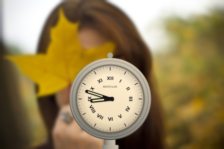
8,48
